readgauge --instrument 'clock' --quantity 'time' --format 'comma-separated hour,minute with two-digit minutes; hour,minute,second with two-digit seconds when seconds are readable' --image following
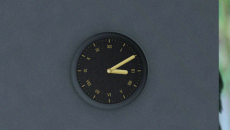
3,10
